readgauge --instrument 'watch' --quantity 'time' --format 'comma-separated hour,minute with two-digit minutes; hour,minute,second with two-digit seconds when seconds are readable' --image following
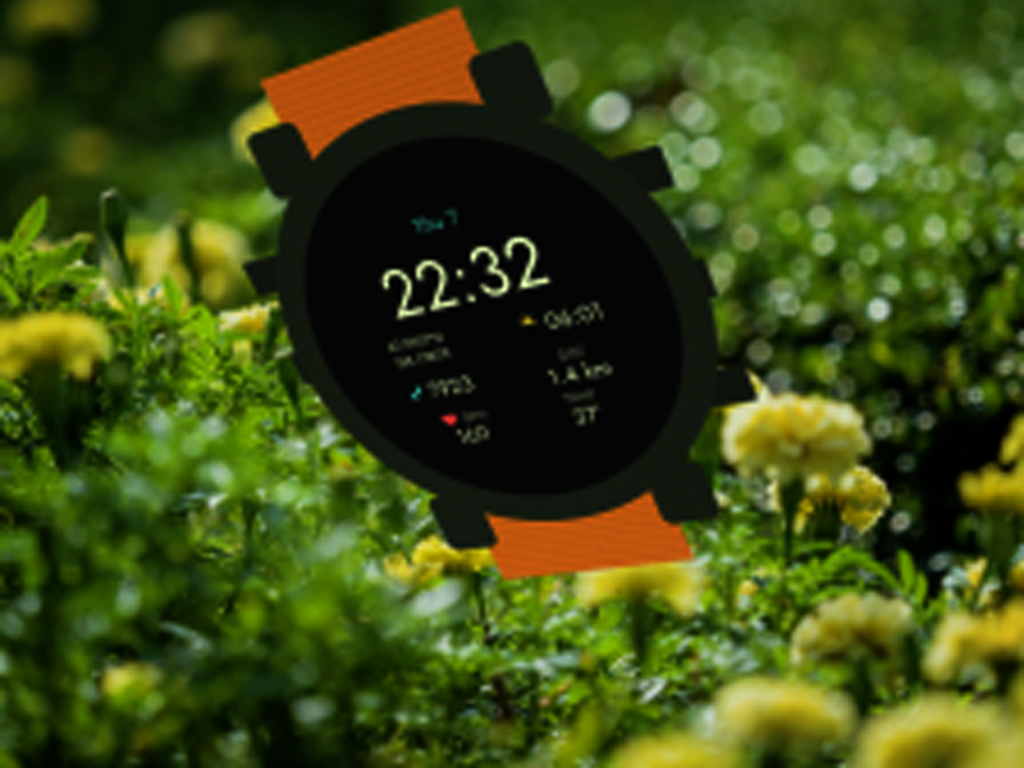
22,32
